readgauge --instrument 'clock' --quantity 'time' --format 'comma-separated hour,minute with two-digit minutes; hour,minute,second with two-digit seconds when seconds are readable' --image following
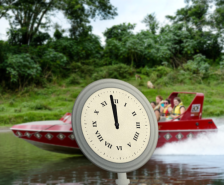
11,59
